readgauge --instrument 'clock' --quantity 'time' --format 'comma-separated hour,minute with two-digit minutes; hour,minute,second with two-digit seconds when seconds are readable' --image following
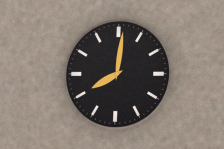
8,01
